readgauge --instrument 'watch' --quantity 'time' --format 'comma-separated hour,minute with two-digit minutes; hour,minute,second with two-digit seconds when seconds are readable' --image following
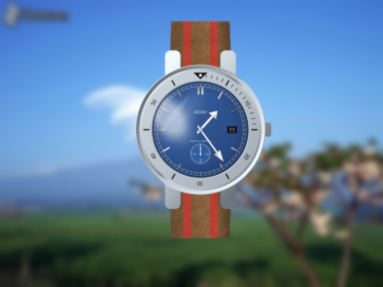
1,24
